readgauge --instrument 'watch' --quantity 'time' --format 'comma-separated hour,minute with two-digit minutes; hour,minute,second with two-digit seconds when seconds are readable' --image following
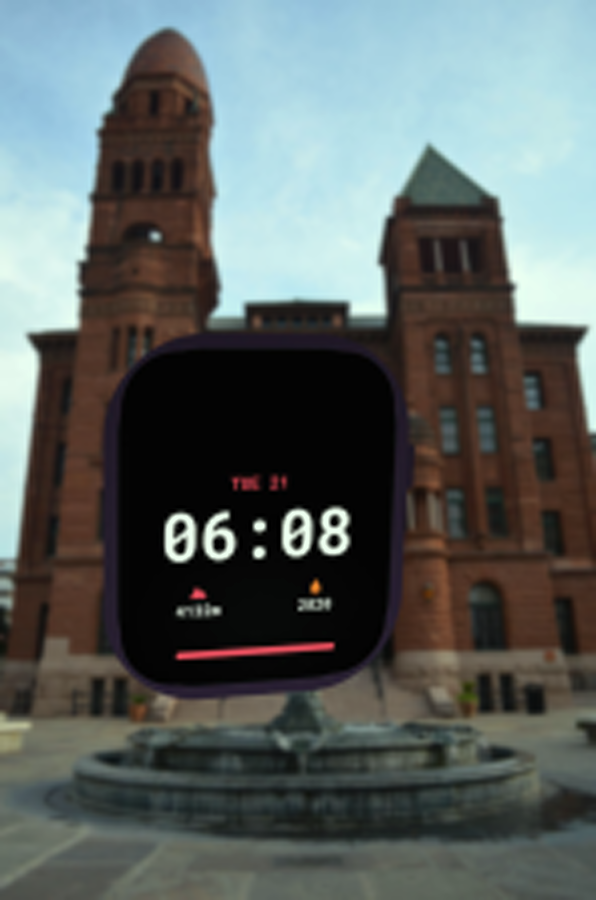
6,08
